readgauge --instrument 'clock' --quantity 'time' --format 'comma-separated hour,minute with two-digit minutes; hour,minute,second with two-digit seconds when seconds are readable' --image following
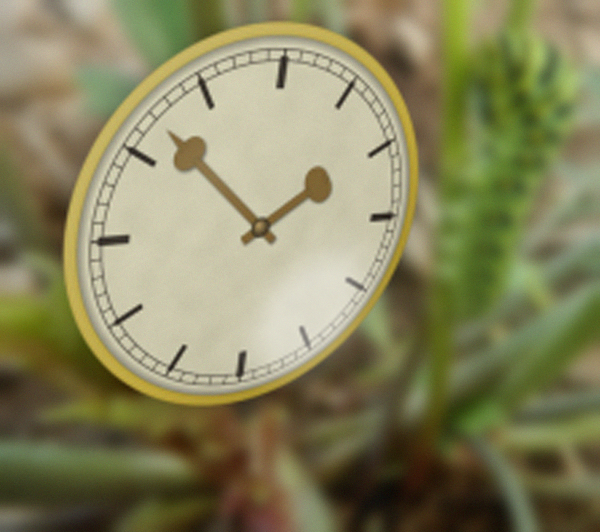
1,52
